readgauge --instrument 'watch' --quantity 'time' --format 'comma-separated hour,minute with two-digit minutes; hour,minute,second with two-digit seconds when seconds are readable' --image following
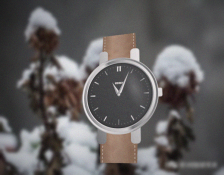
11,04
